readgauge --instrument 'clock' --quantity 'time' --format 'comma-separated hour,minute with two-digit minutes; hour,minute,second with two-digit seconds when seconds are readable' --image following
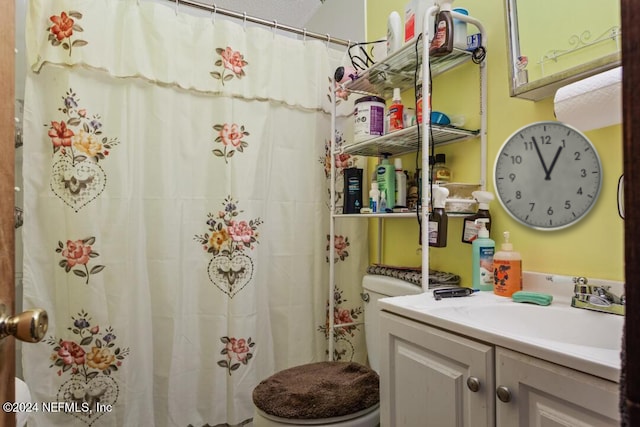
12,57
